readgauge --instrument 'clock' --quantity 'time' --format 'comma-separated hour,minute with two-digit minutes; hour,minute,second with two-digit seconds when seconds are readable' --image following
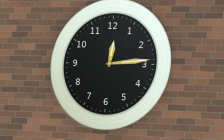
12,14
